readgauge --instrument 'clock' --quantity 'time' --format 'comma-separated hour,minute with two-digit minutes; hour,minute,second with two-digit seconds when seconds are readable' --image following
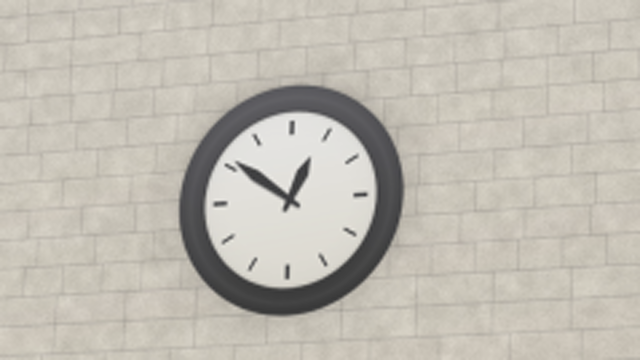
12,51
